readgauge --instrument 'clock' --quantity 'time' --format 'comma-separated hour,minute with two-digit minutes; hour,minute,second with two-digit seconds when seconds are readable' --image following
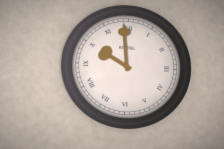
9,59
